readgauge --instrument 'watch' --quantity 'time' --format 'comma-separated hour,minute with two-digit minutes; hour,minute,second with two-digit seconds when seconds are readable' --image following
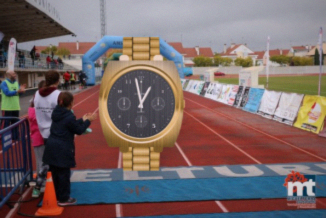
12,58
